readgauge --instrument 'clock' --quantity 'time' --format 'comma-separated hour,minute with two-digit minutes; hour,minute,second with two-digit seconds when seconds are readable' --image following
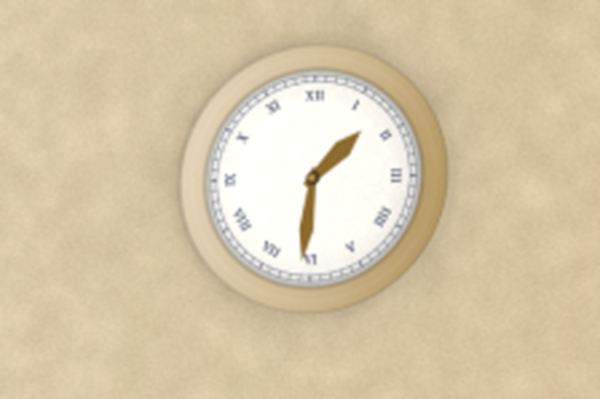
1,31
